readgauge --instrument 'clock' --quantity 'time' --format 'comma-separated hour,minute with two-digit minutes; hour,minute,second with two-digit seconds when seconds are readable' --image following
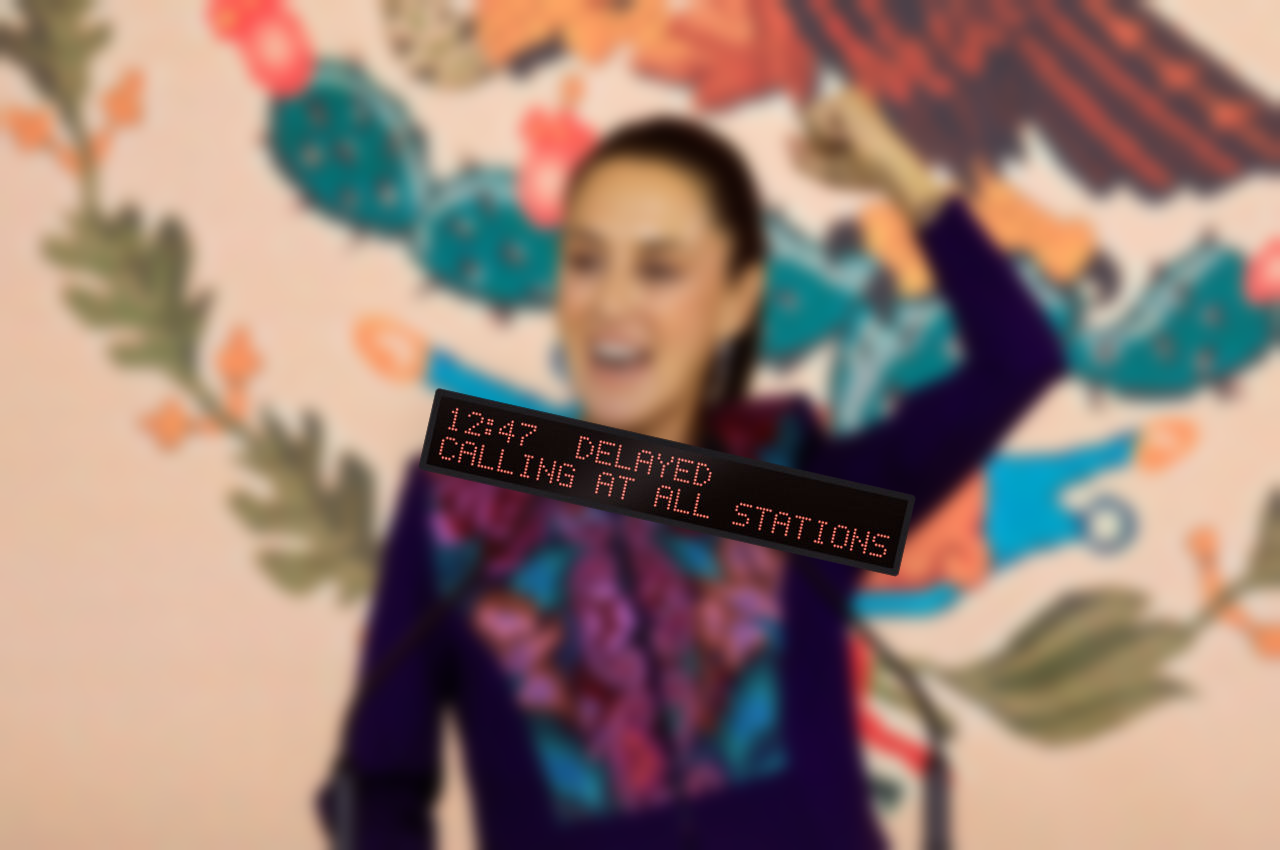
12,47
